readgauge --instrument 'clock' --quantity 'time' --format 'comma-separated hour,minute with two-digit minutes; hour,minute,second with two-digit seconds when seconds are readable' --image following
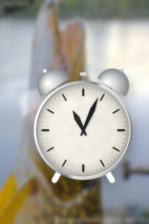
11,04
